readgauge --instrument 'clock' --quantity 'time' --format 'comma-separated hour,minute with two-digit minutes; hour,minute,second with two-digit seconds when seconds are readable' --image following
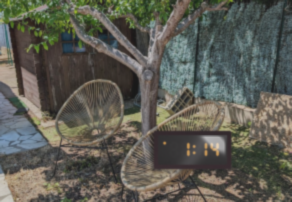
1,14
